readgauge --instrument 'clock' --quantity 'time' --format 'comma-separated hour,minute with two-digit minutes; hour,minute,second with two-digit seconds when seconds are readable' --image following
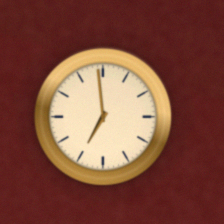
6,59
